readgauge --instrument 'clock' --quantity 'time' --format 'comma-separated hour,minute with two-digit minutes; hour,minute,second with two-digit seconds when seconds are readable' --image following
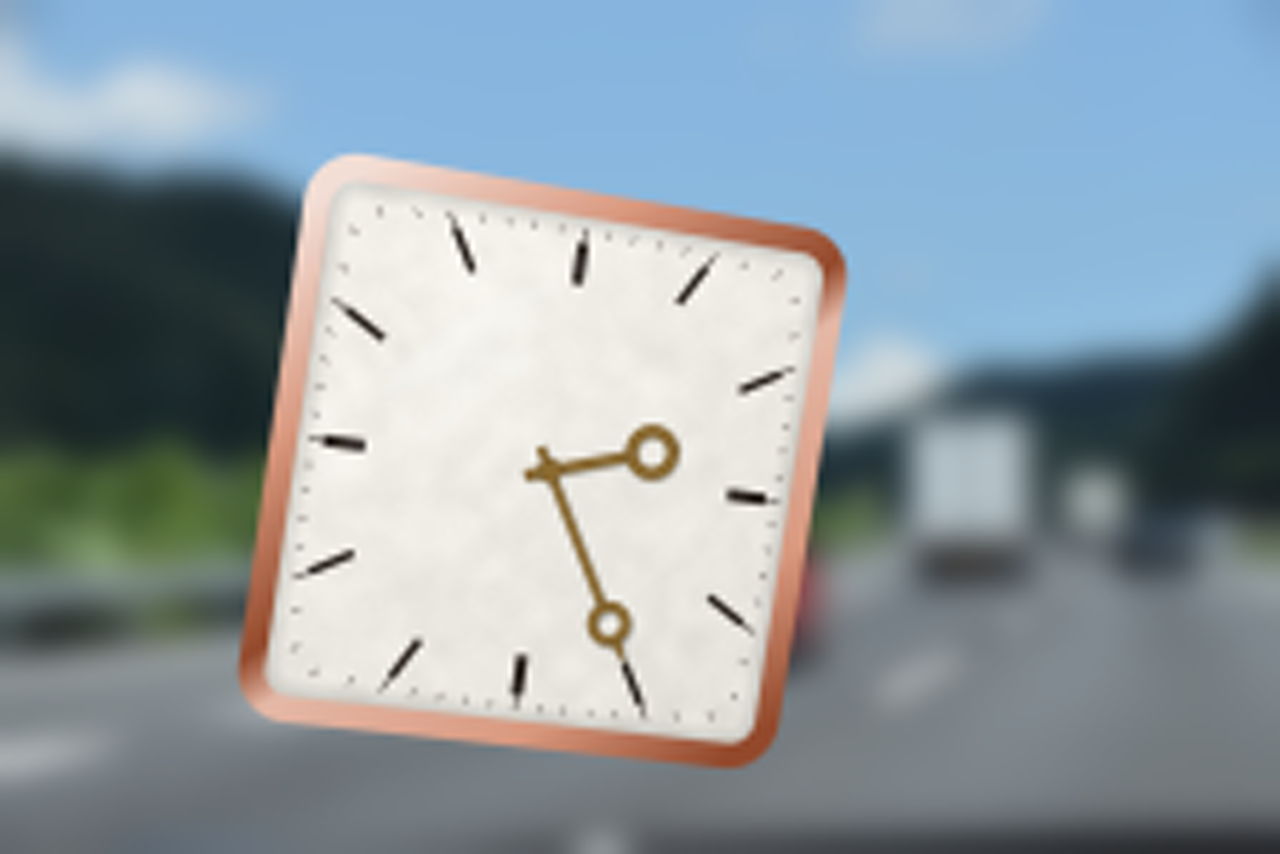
2,25
